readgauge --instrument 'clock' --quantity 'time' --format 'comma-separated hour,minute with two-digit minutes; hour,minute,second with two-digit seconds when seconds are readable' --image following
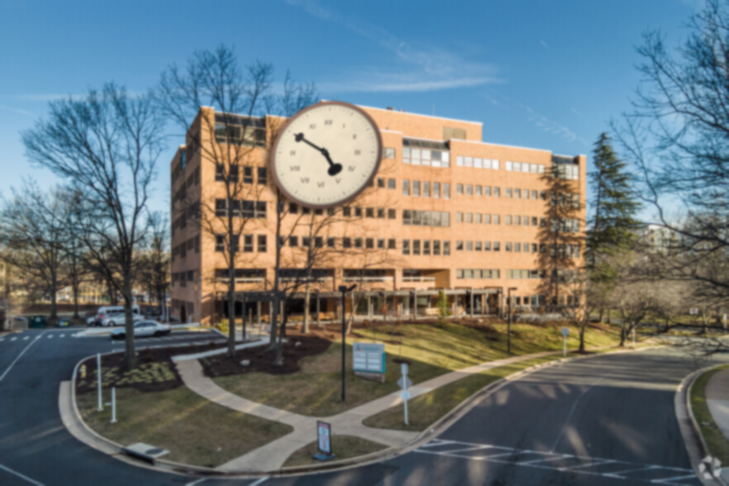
4,50
